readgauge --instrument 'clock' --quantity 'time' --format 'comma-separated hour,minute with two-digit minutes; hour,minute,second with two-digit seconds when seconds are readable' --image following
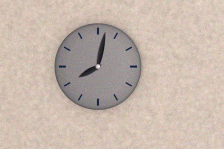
8,02
